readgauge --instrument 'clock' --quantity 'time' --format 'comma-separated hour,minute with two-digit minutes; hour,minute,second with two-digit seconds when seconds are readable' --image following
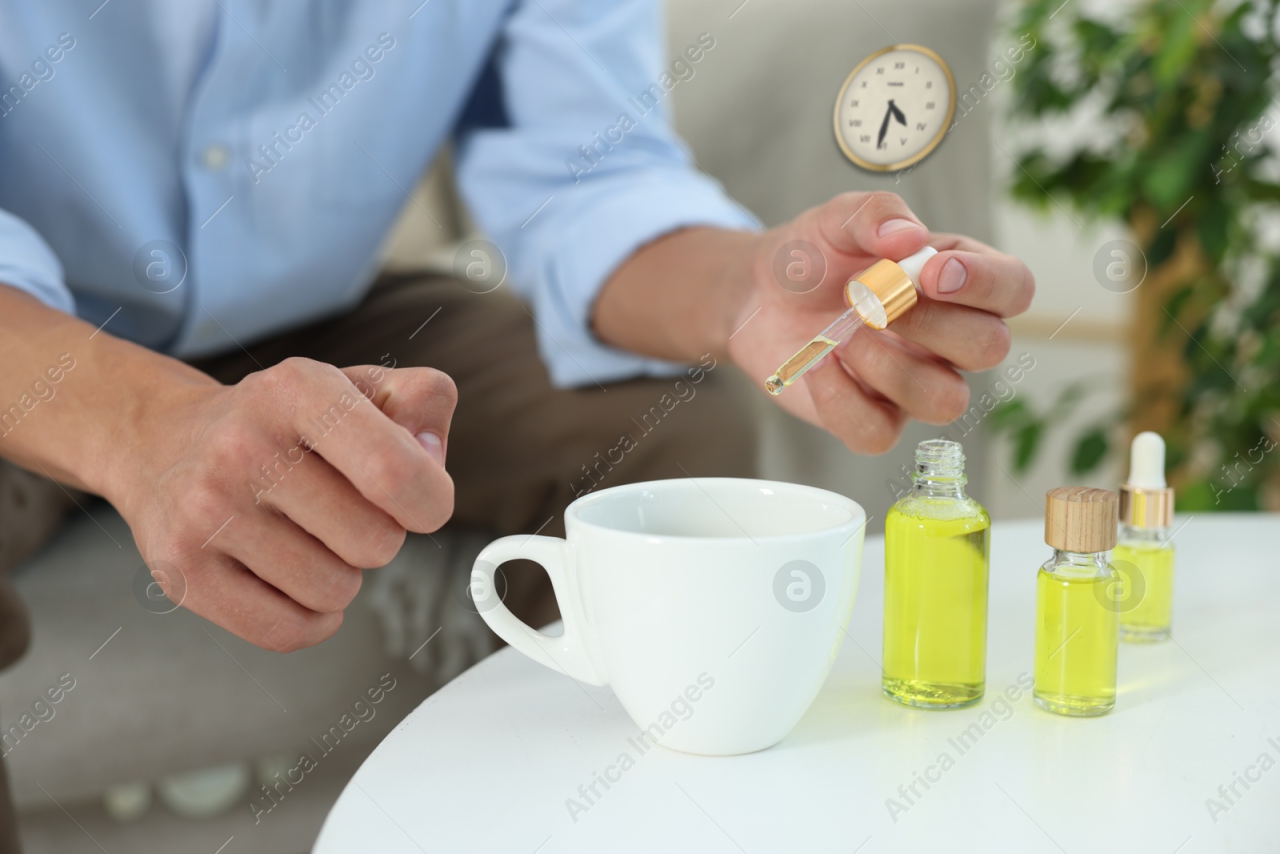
4,31
